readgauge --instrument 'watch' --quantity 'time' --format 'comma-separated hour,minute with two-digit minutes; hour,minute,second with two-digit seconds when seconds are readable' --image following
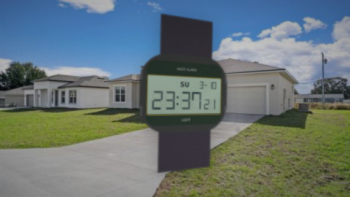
23,37,21
